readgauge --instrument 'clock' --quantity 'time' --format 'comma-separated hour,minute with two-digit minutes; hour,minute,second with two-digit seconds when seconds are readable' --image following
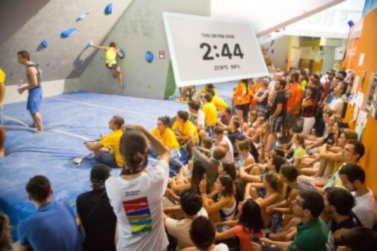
2,44
